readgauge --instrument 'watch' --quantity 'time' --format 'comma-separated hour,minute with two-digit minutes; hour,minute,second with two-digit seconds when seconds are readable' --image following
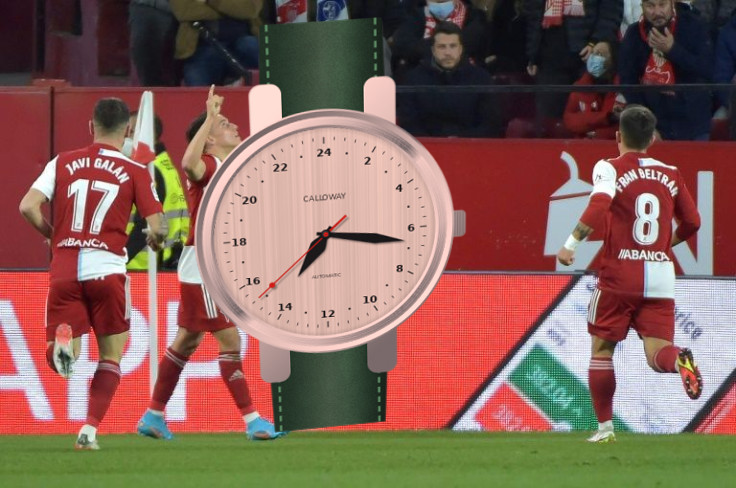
14,16,38
